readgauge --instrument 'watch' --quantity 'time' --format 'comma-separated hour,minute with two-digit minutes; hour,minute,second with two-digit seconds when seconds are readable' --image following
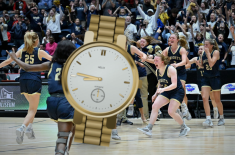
8,46
